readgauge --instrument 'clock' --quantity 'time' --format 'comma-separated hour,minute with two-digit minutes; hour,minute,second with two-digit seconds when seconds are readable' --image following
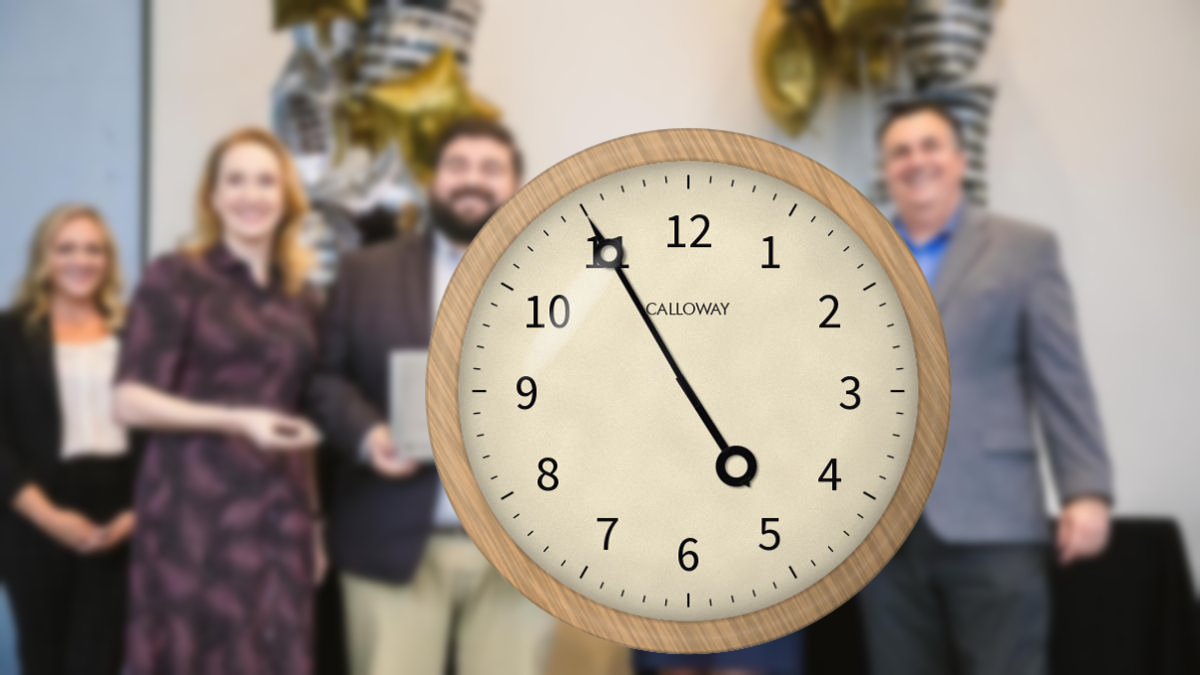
4,55
